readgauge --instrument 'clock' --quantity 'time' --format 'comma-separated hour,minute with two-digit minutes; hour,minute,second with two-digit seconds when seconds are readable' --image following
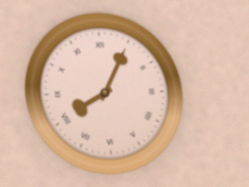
8,05
